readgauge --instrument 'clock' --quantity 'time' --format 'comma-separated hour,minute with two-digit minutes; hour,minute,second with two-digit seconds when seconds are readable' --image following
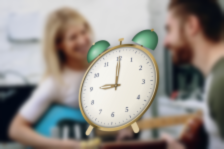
9,00
